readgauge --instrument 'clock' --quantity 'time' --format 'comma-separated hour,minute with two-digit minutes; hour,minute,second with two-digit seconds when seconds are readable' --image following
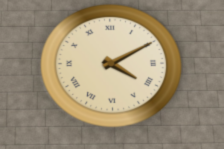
4,10
